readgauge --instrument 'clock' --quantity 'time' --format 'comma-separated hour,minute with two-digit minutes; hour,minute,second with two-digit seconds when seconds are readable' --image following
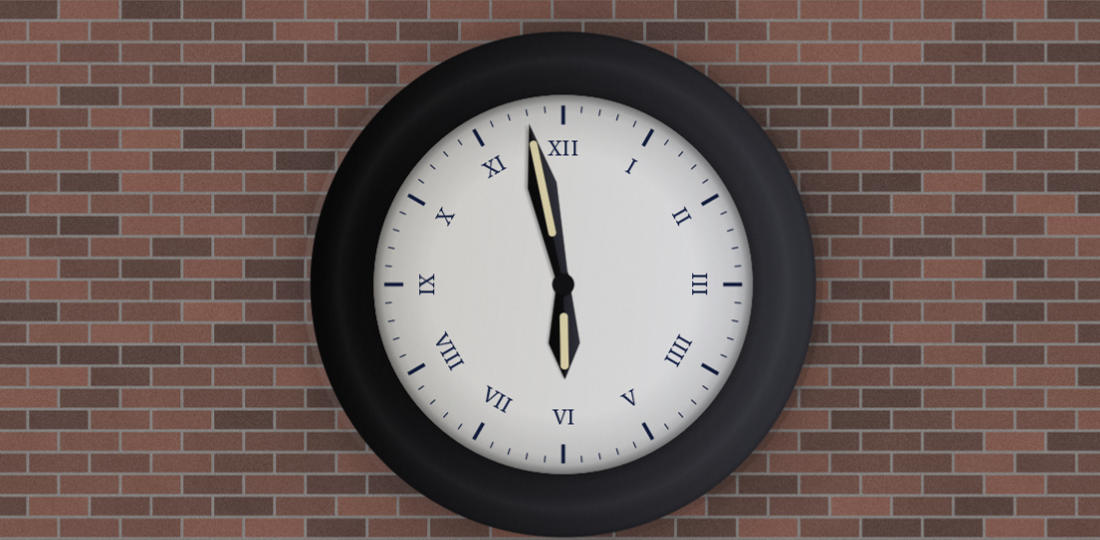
5,58
